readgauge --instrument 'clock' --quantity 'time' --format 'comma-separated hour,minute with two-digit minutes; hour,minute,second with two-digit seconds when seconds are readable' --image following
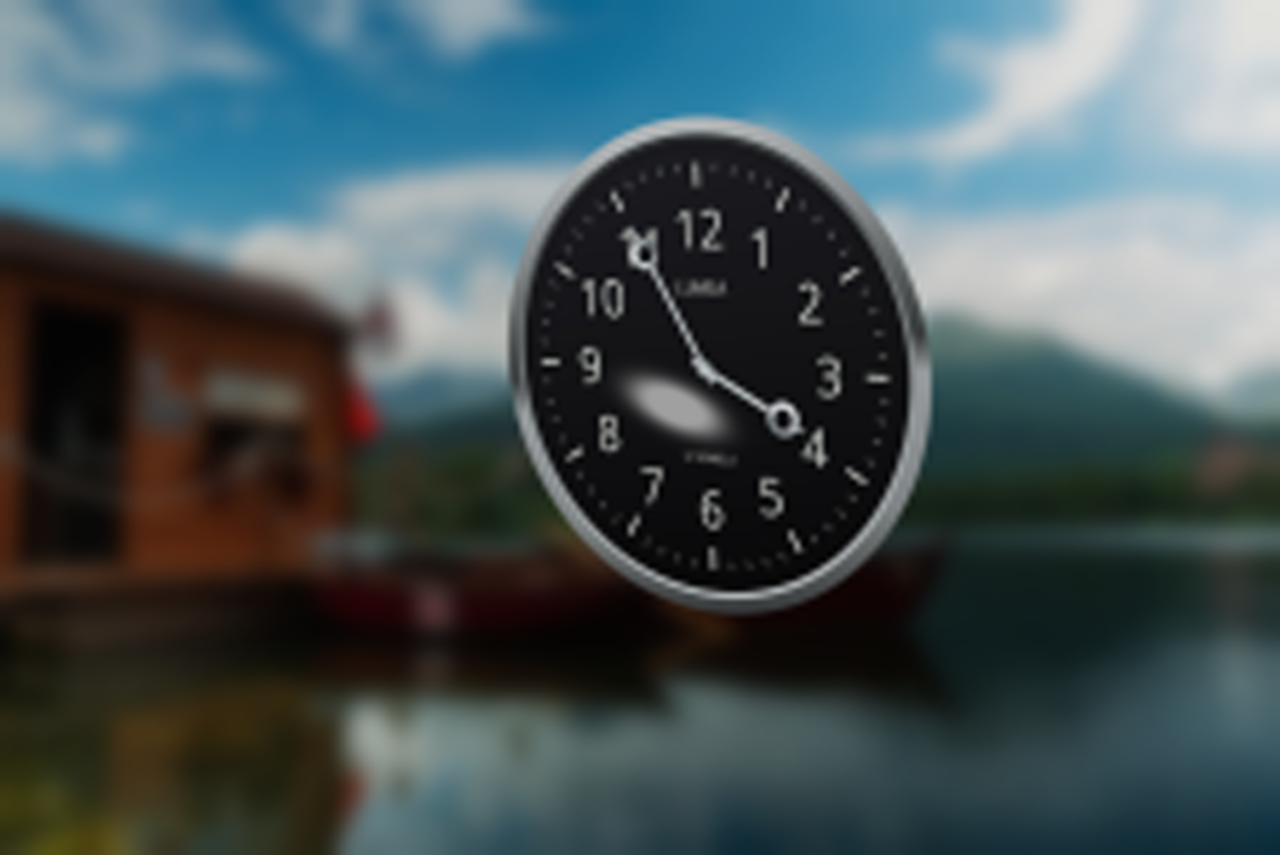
3,55
